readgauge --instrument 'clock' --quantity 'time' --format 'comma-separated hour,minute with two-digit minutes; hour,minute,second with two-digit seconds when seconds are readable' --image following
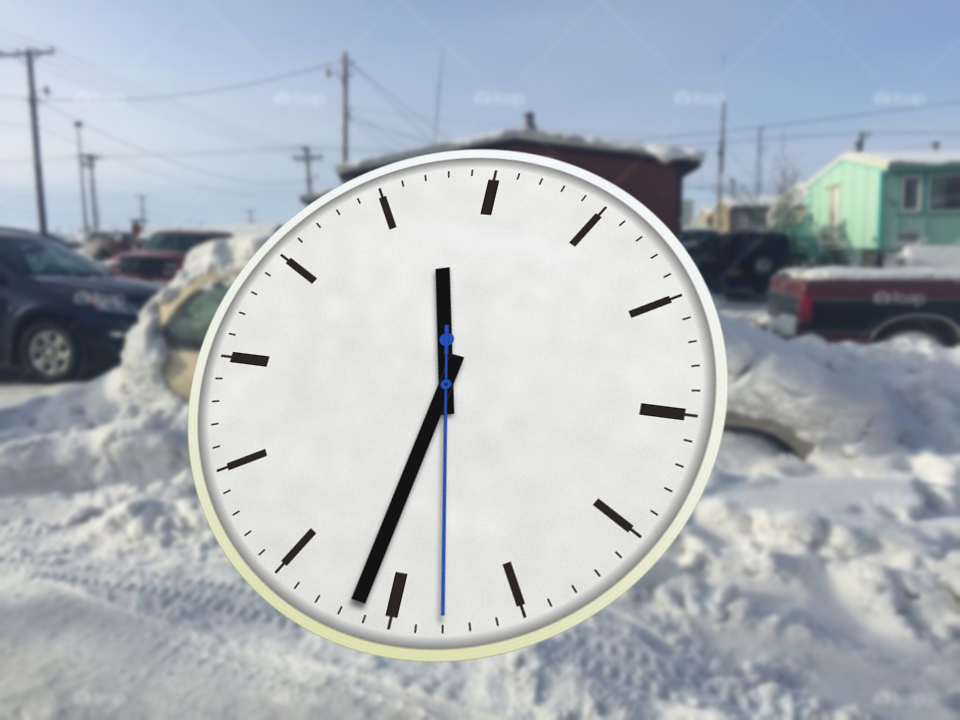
11,31,28
